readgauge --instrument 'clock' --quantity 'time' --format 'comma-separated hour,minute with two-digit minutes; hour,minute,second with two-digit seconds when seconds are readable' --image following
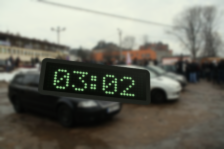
3,02
